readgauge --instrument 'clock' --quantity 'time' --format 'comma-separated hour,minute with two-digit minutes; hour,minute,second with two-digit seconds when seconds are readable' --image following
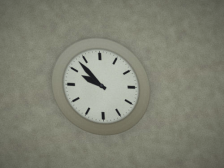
9,53
